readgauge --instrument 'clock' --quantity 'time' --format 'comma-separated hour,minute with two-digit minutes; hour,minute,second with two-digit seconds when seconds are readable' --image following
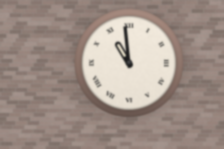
10,59
